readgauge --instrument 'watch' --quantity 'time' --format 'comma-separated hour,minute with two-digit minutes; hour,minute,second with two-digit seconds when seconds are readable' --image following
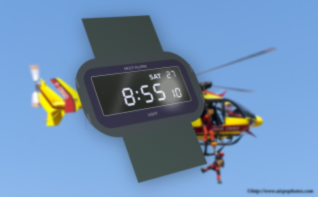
8,55,10
